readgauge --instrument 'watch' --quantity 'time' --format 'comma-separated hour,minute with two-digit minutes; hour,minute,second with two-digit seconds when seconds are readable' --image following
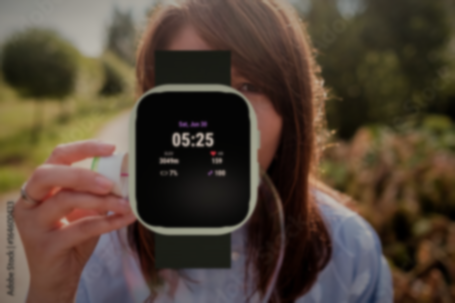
5,25
